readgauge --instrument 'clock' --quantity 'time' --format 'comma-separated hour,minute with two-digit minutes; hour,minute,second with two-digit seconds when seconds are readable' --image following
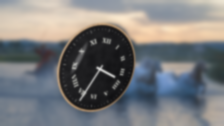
3,34
